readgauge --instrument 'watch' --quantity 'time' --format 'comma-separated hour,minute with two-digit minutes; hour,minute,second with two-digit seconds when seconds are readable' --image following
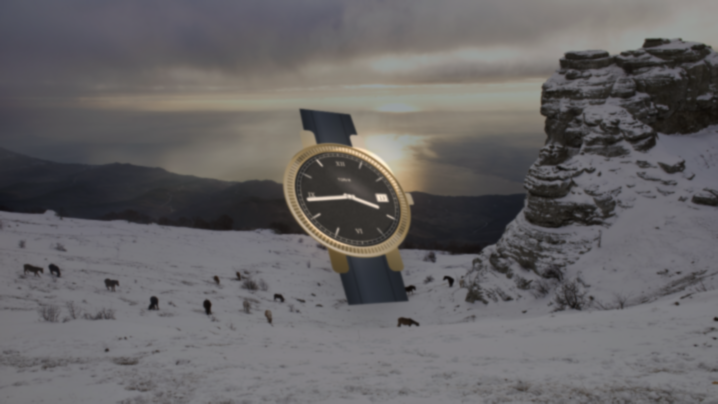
3,44
